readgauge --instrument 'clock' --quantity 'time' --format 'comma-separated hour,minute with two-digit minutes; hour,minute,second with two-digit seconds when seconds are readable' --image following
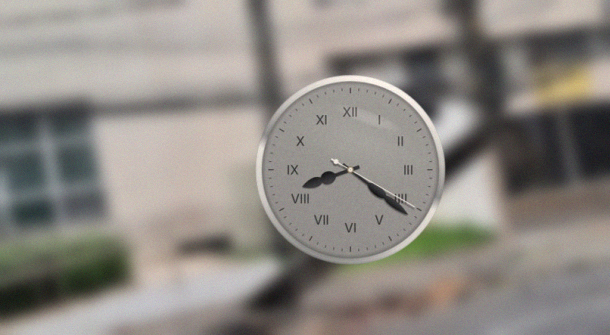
8,21,20
